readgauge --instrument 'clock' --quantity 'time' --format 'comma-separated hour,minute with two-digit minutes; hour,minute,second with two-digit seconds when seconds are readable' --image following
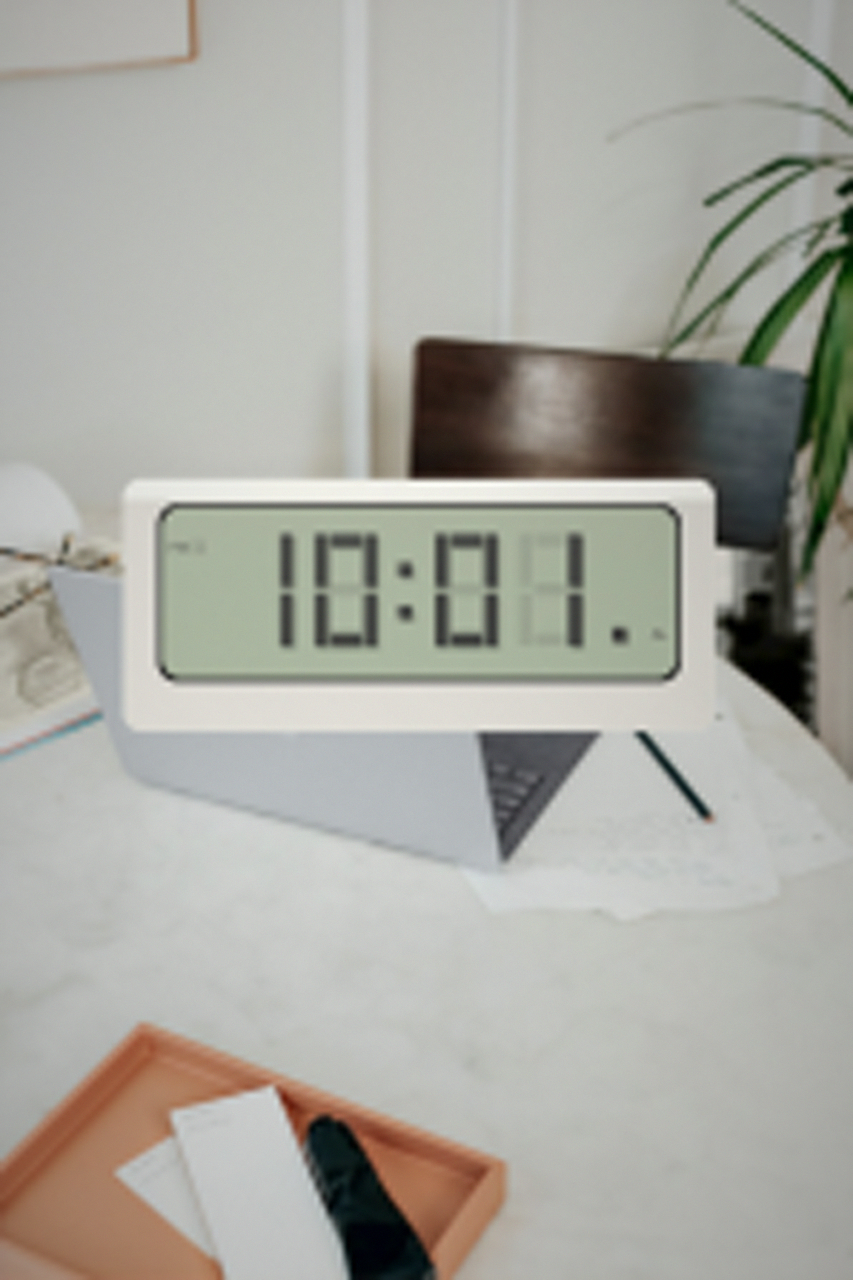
10,01
